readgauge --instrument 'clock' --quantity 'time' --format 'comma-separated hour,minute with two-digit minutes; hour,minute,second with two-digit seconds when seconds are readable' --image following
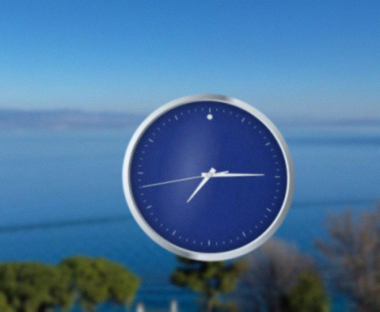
7,14,43
